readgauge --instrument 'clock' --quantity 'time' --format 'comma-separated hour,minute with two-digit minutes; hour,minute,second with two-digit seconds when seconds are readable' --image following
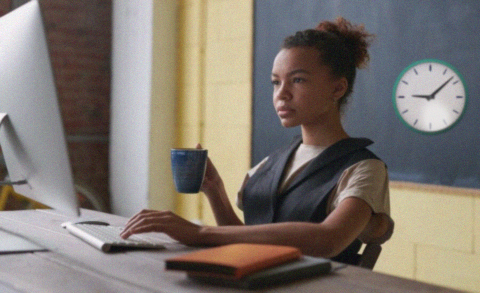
9,08
